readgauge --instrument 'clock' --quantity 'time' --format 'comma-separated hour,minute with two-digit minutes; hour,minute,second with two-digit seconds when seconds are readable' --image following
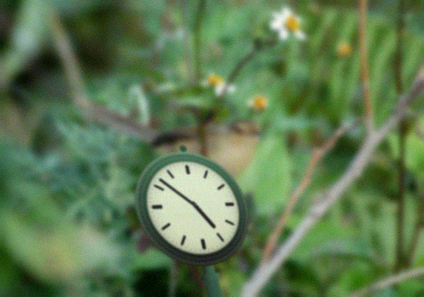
4,52
